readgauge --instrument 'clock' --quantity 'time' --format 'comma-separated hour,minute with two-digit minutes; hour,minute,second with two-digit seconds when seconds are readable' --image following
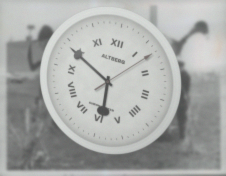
5,49,07
